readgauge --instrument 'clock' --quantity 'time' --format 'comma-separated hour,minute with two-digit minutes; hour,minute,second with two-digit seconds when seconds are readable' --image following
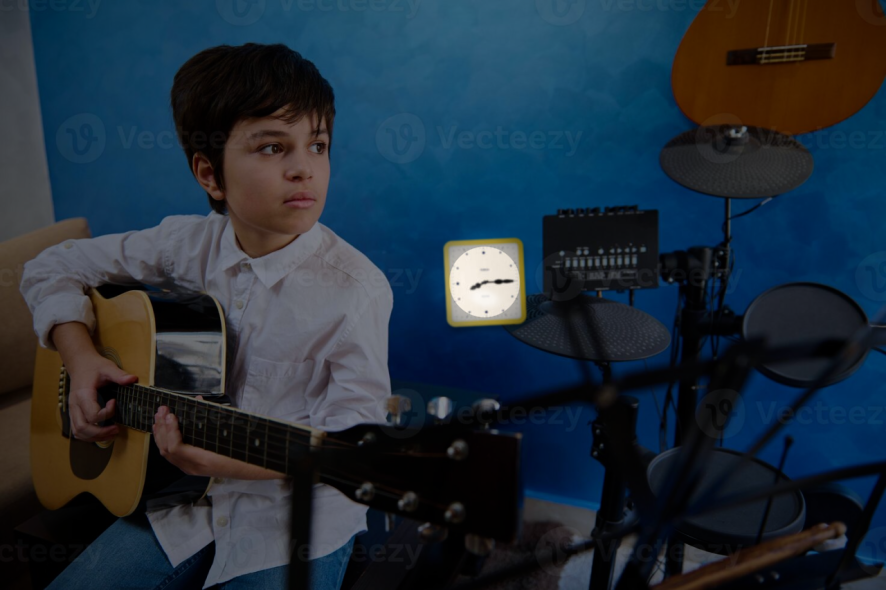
8,15
